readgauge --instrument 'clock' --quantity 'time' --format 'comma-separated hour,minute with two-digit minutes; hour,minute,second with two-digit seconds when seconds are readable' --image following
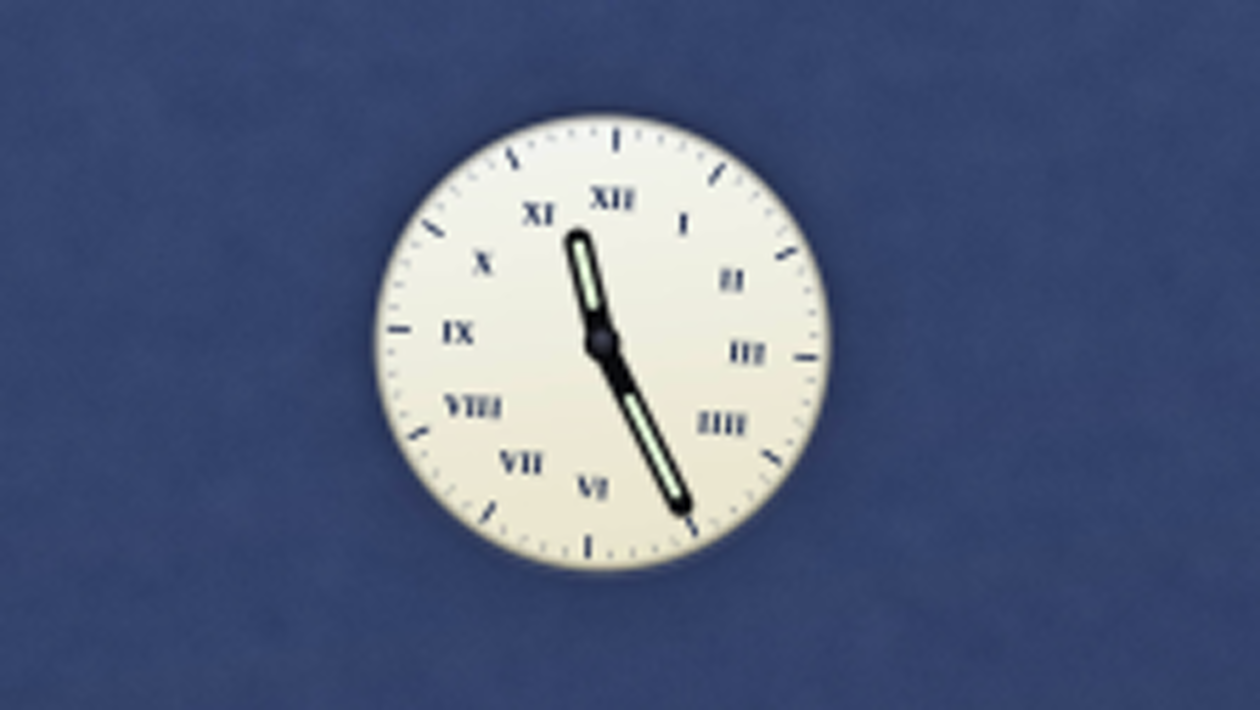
11,25
